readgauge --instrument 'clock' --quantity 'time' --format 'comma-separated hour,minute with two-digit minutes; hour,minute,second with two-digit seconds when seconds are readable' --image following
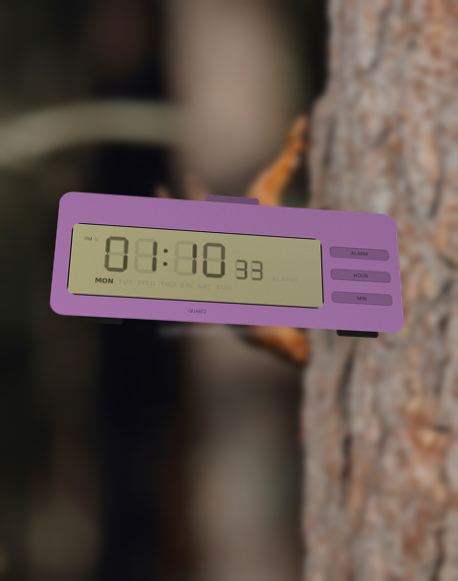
1,10,33
